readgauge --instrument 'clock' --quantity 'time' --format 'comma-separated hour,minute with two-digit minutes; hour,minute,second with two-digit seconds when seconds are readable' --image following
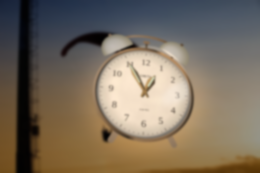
12,55
